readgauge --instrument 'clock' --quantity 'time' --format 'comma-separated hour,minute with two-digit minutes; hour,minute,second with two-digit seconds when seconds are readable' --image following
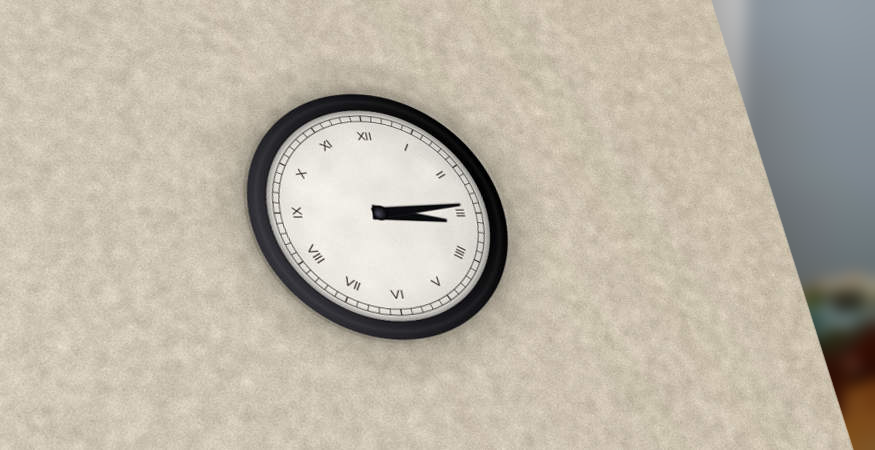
3,14
